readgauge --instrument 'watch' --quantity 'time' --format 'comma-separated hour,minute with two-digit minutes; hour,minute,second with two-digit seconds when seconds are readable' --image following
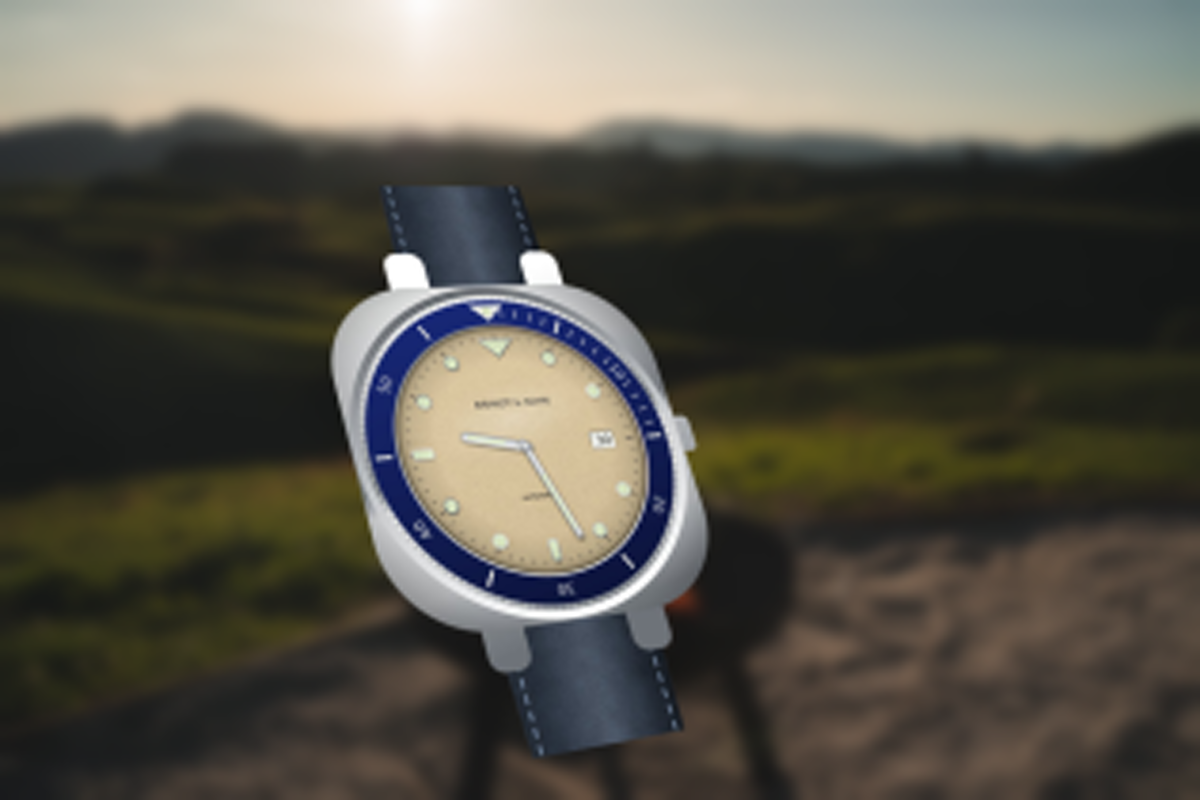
9,27
